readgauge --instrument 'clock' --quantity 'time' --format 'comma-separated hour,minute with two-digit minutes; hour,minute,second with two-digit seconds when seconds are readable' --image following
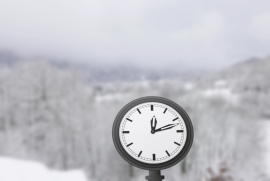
12,12
